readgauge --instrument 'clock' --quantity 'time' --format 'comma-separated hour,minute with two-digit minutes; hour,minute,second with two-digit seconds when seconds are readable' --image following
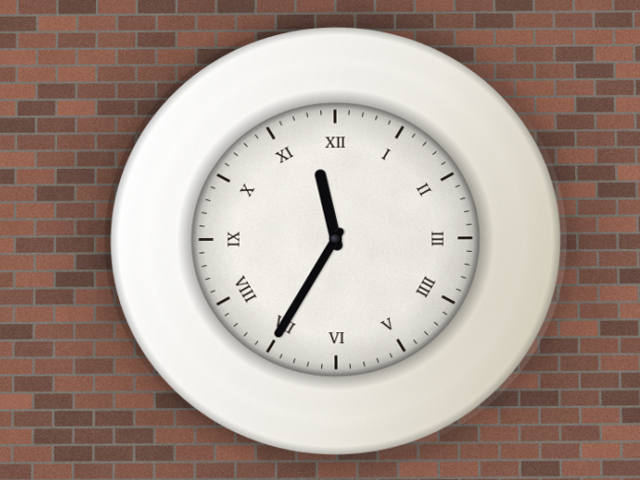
11,35
